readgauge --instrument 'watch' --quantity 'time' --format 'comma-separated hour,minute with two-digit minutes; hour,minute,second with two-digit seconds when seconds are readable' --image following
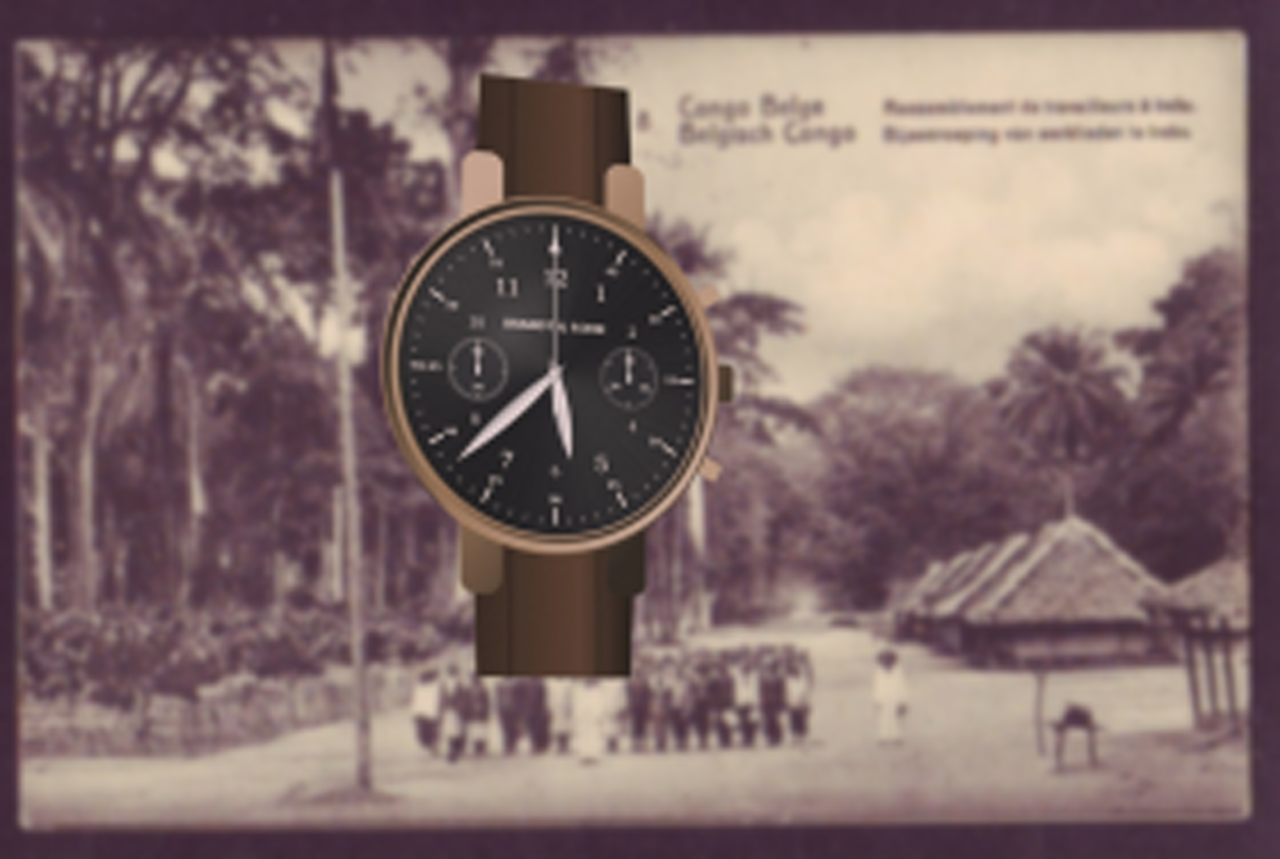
5,38
